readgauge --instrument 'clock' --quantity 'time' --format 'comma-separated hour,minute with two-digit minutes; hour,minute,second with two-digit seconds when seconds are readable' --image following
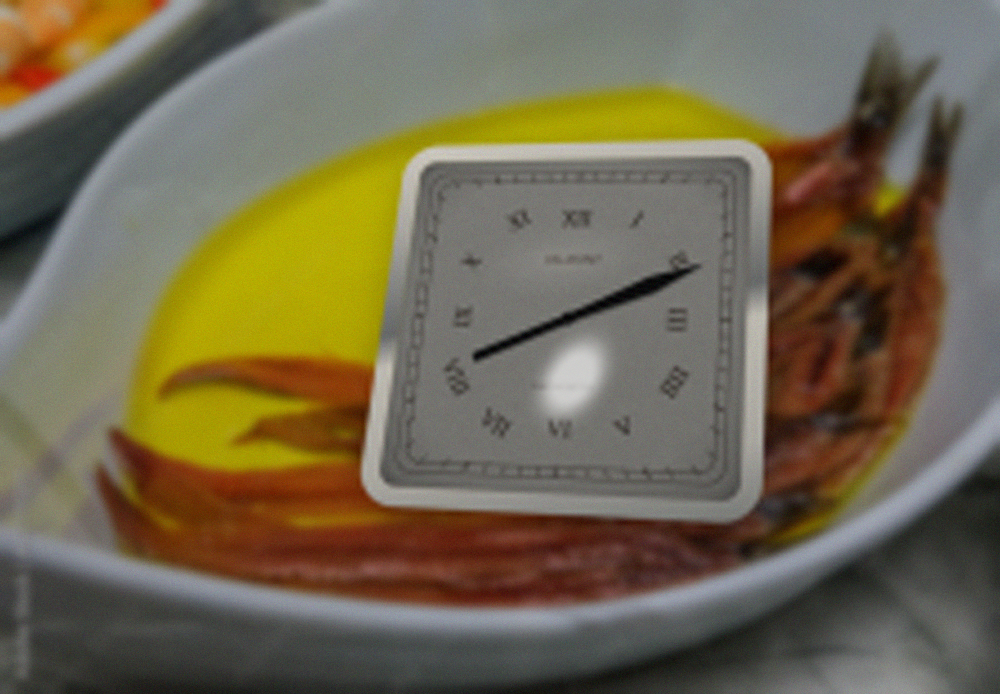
8,11
